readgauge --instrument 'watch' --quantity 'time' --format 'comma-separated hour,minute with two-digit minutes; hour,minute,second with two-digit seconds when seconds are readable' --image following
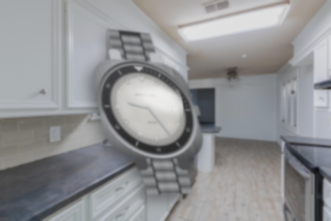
9,25
